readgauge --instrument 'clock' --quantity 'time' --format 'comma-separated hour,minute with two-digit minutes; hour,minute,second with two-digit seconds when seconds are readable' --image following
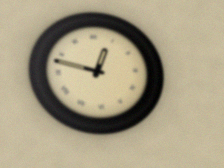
12,48
